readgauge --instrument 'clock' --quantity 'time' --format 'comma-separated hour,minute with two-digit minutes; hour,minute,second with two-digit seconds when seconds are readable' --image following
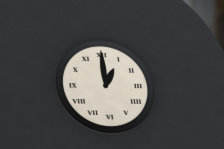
1,00
